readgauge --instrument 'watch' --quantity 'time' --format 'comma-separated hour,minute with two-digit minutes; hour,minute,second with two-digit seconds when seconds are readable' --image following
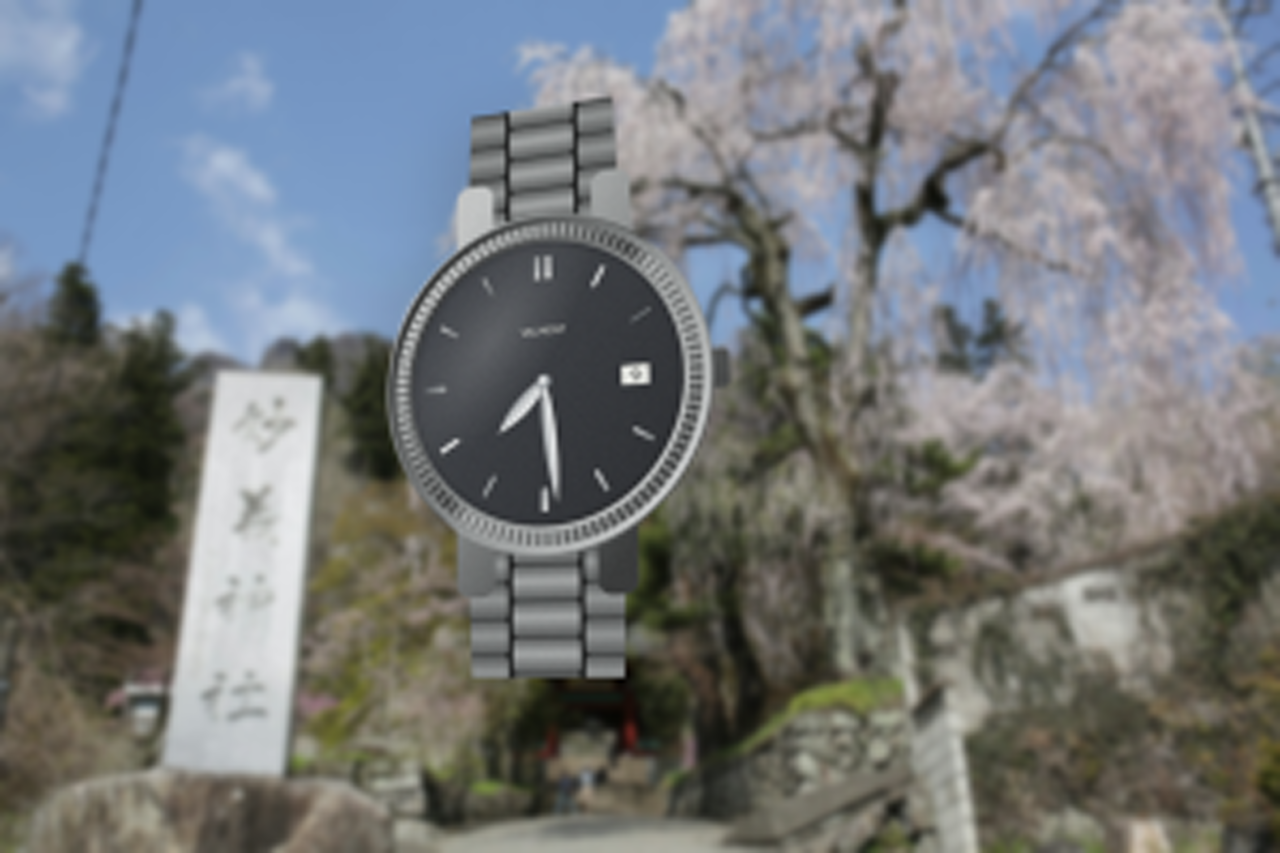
7,29
